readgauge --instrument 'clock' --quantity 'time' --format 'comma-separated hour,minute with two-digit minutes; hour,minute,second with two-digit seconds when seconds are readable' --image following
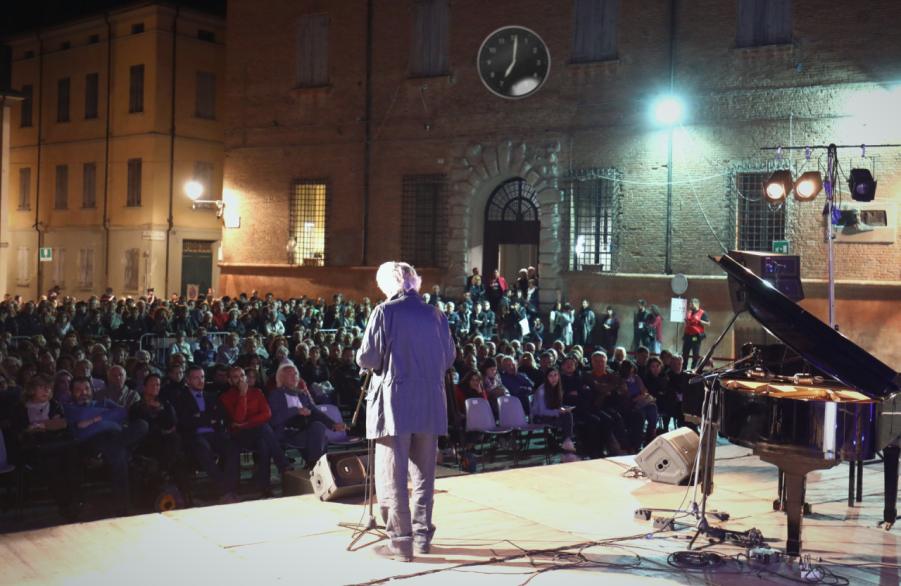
7,01
